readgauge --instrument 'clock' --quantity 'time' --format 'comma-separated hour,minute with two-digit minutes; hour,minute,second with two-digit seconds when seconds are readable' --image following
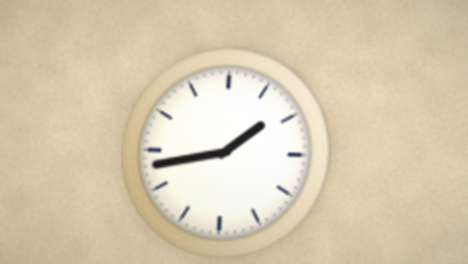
1,43
